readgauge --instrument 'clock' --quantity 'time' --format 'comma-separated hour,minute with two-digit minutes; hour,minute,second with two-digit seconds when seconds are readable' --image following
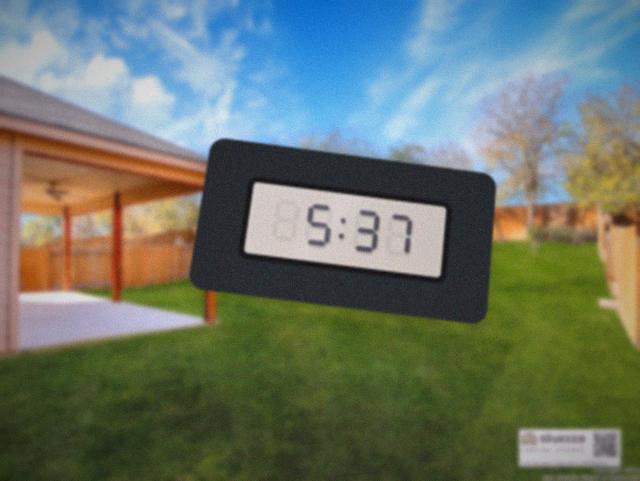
5,37
